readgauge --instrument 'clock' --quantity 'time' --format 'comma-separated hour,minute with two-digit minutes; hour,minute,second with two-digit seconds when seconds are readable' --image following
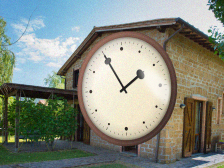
1,55
